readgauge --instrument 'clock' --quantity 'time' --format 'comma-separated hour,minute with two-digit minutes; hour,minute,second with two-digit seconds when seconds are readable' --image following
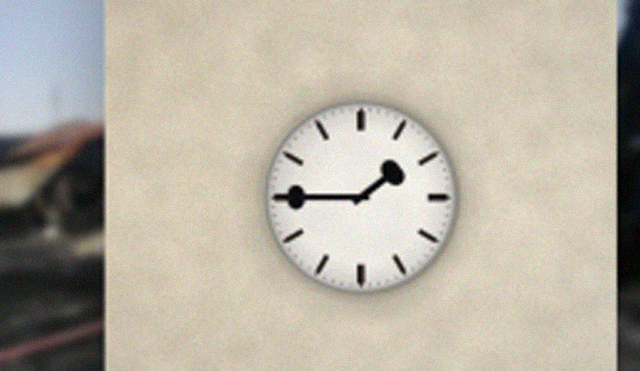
1,45
